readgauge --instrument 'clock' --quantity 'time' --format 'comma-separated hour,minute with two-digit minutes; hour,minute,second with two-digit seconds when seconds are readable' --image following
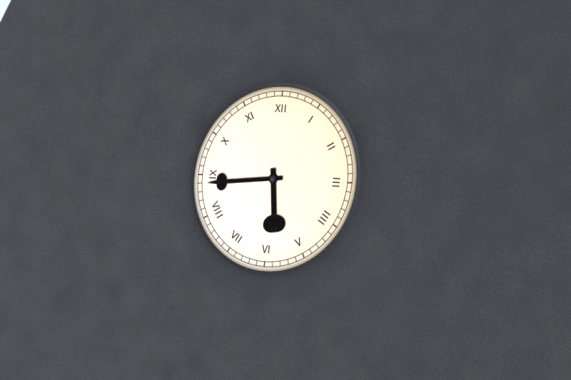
5,44
